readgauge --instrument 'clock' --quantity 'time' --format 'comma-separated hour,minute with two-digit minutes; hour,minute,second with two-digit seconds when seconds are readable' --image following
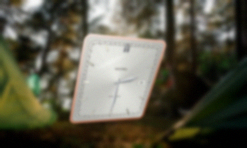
2,30
